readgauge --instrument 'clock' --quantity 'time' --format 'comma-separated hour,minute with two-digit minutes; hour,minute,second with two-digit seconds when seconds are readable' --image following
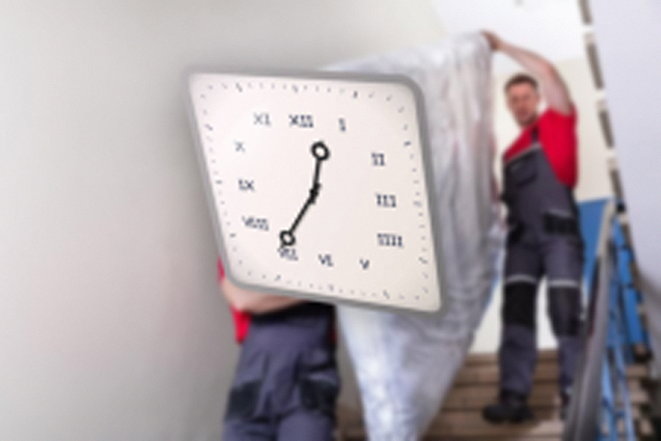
12,36
